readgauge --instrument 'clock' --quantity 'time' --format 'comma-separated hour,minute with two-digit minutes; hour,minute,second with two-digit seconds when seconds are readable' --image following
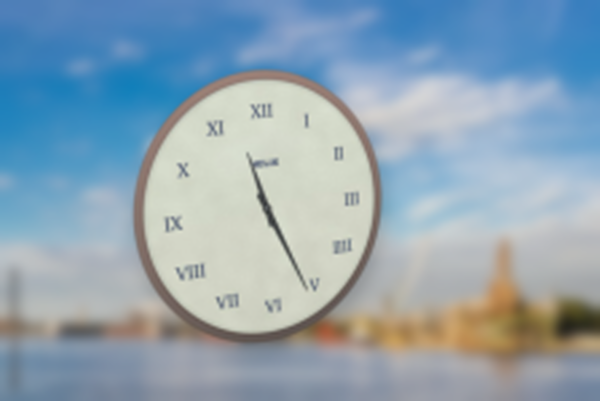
11,26
